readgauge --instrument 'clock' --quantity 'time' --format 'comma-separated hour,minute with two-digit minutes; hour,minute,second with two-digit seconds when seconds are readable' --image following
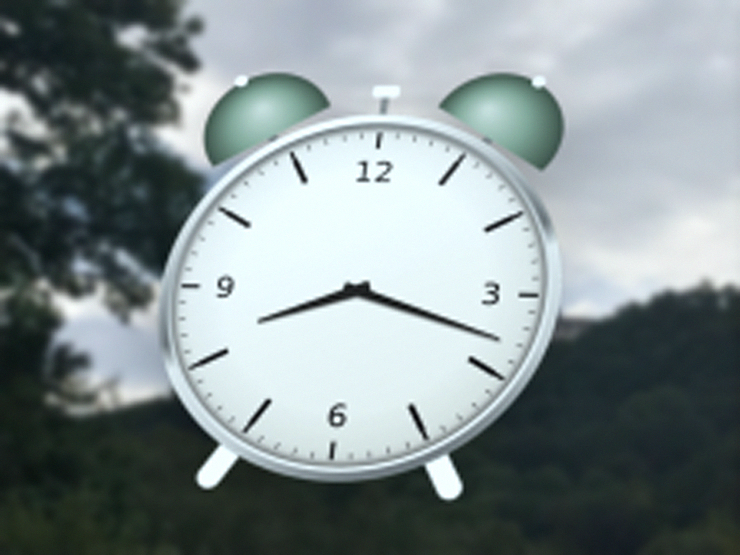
8,18
